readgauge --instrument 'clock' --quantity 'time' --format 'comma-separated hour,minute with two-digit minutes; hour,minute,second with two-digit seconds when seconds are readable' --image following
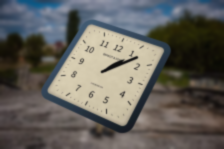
1,07
